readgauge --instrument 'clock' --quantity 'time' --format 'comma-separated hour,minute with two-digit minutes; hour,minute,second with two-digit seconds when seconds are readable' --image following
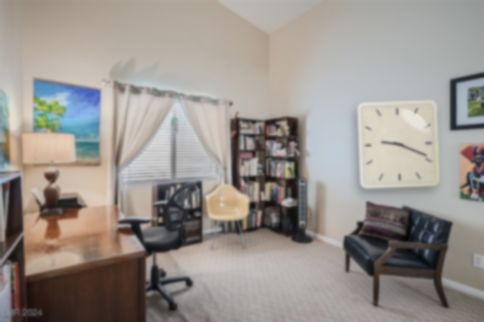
9,19
